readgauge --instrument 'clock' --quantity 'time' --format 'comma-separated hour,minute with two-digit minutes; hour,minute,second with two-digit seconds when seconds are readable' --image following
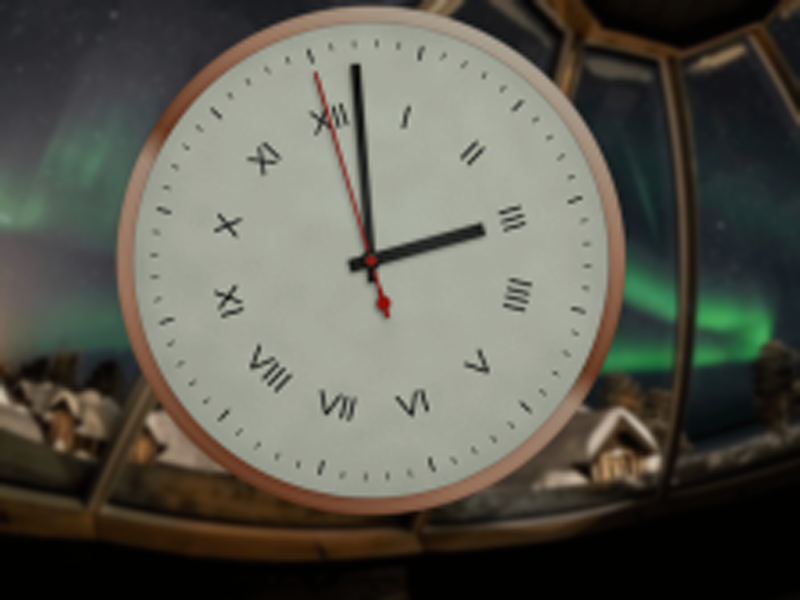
3,02,00
